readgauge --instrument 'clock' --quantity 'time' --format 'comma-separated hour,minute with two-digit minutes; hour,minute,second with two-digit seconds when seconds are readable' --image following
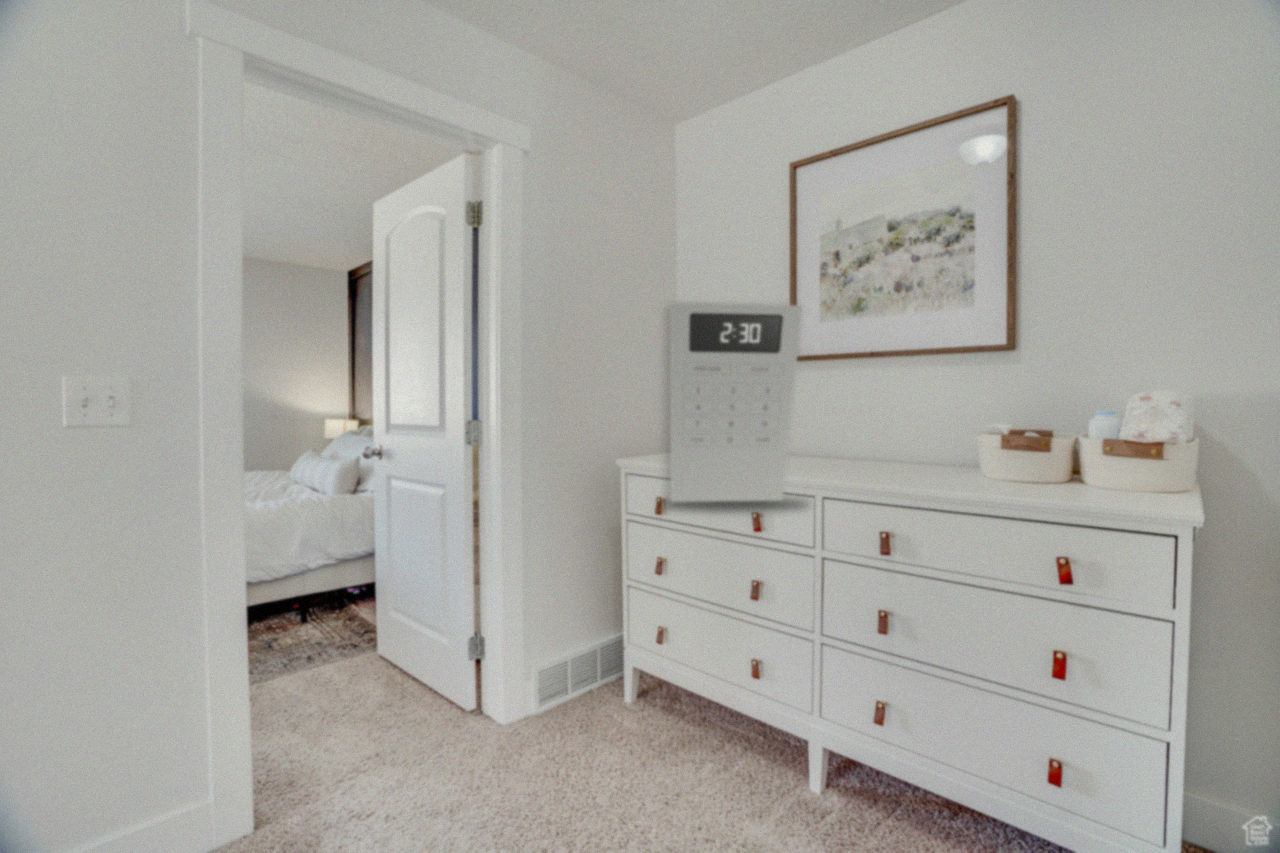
2,30
